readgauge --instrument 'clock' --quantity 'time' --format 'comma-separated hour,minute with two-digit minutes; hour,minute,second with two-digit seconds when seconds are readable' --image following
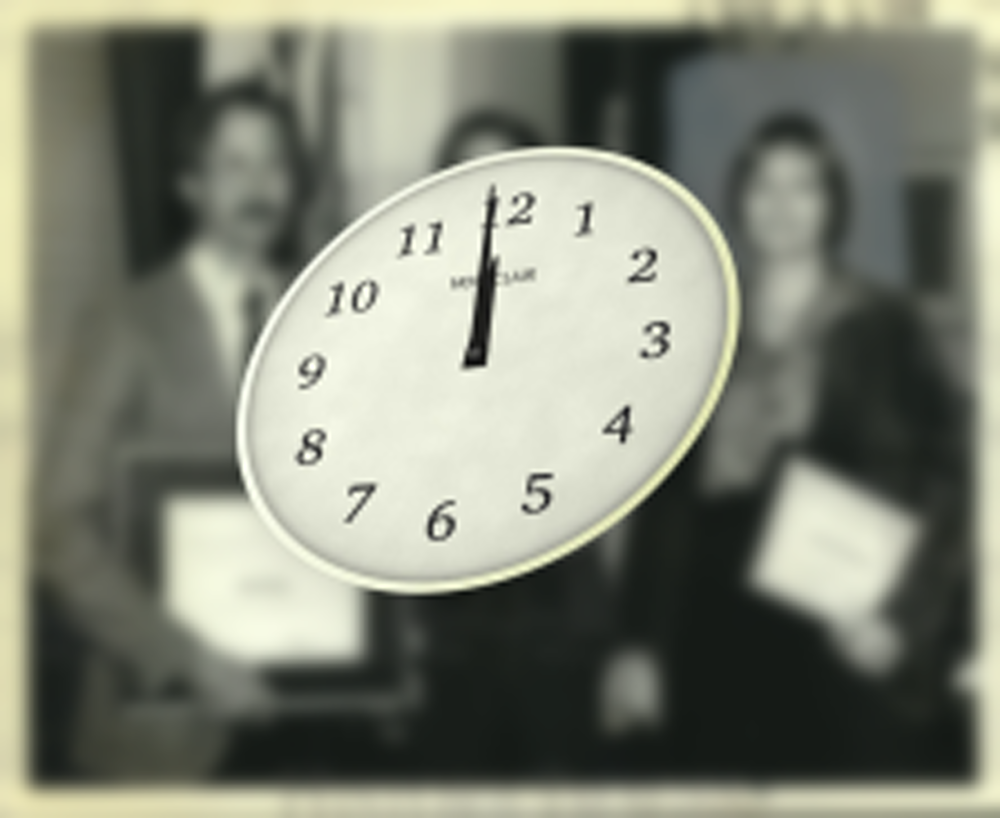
11,59
